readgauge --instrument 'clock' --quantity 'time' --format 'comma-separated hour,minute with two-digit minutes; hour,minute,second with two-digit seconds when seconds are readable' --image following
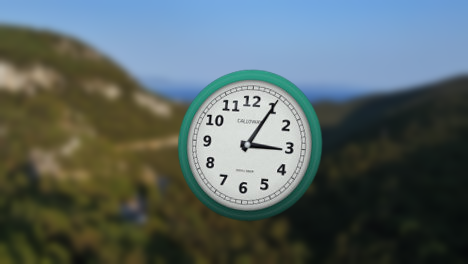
3,05
